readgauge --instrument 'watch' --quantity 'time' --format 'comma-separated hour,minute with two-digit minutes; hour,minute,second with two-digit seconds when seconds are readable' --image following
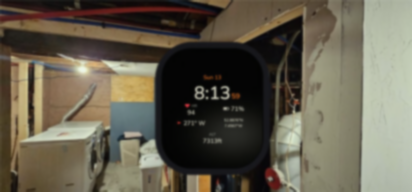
8,13
